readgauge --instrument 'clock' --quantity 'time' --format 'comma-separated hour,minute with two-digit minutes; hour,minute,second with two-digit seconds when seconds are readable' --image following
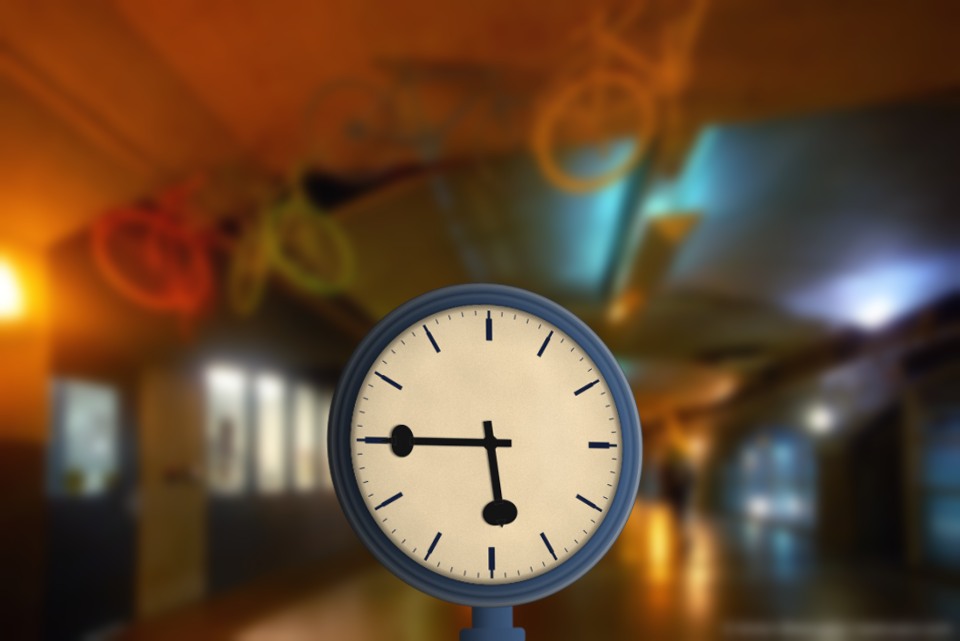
5,45
